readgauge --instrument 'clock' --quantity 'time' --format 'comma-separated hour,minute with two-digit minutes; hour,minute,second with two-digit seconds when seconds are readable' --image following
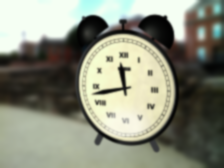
11,43
